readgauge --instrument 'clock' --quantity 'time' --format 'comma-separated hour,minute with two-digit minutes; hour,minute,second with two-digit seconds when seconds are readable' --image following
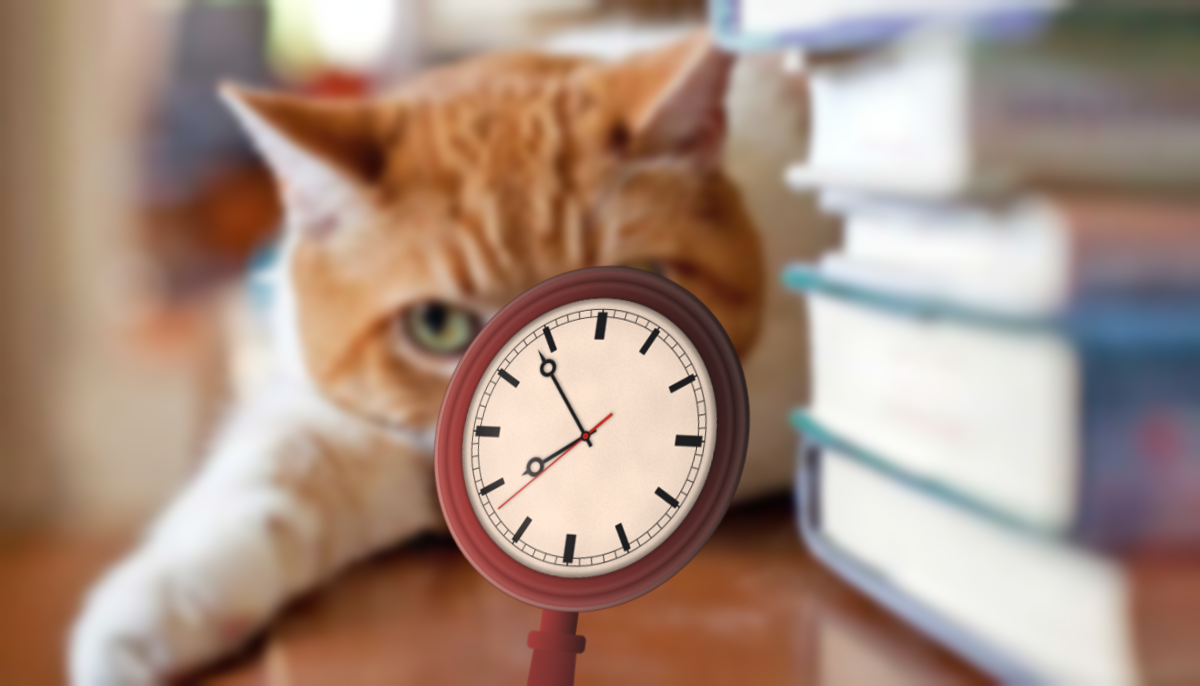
7,53,38
